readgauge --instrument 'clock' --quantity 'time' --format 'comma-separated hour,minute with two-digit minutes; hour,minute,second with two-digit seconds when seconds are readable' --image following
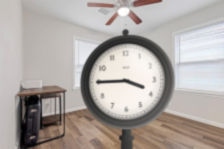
3,45
